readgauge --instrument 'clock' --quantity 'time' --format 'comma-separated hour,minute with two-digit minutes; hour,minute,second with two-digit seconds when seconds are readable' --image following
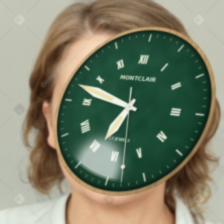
6,47,28
